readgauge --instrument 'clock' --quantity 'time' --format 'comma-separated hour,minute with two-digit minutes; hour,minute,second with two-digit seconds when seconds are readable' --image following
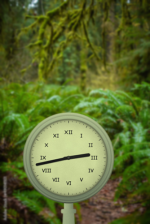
2,43
